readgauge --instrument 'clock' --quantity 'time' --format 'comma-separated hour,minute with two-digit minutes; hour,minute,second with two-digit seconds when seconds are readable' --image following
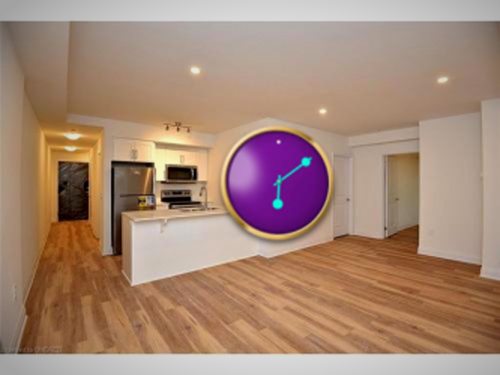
6,09
